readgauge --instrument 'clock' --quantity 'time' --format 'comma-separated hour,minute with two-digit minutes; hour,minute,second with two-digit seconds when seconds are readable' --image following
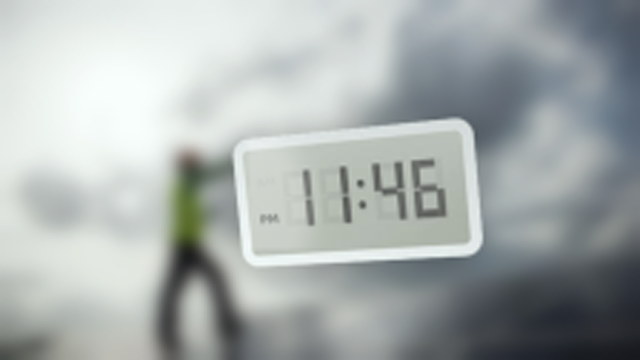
11,46
